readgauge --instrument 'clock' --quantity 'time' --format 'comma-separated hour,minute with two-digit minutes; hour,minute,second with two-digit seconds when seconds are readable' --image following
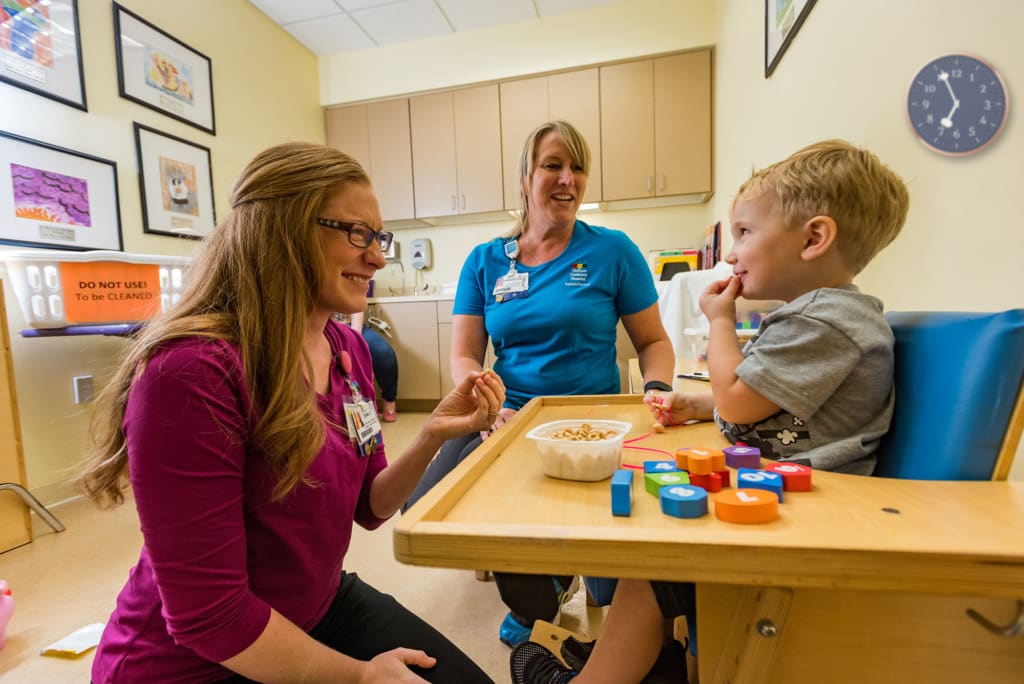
6,56
